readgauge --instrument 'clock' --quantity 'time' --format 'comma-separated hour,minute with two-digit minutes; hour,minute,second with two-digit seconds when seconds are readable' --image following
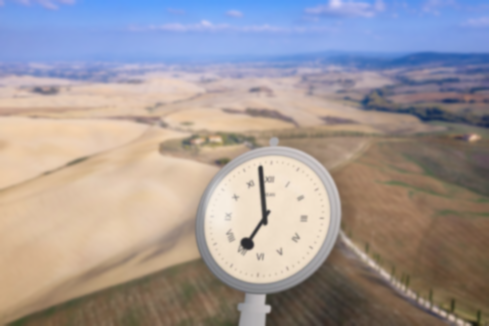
6,58
